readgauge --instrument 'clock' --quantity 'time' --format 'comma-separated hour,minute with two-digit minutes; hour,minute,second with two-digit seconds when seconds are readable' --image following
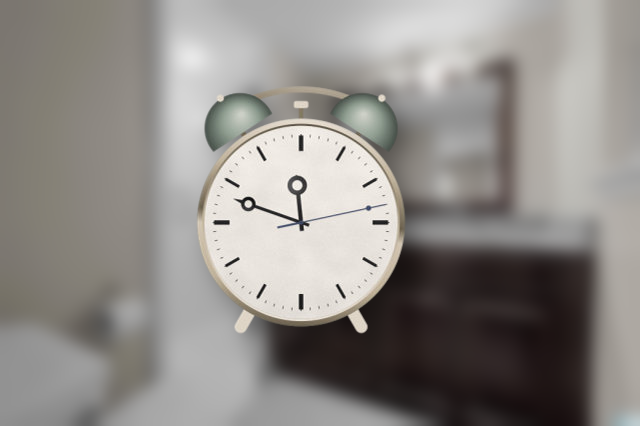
11,48,13
